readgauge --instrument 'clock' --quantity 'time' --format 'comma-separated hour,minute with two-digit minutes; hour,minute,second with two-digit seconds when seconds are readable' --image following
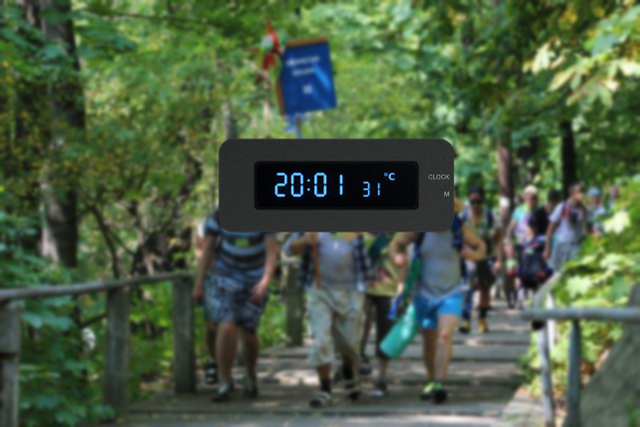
20,01
